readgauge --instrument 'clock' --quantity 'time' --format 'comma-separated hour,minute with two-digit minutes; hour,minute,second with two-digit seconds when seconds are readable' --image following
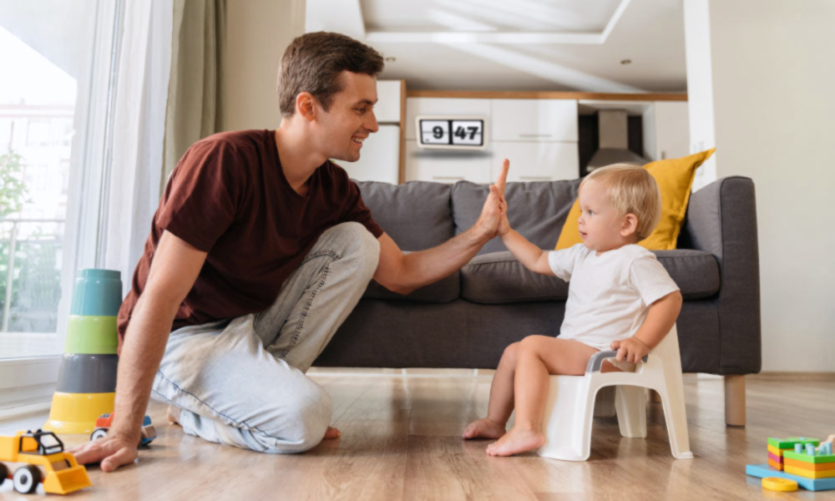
9,47
